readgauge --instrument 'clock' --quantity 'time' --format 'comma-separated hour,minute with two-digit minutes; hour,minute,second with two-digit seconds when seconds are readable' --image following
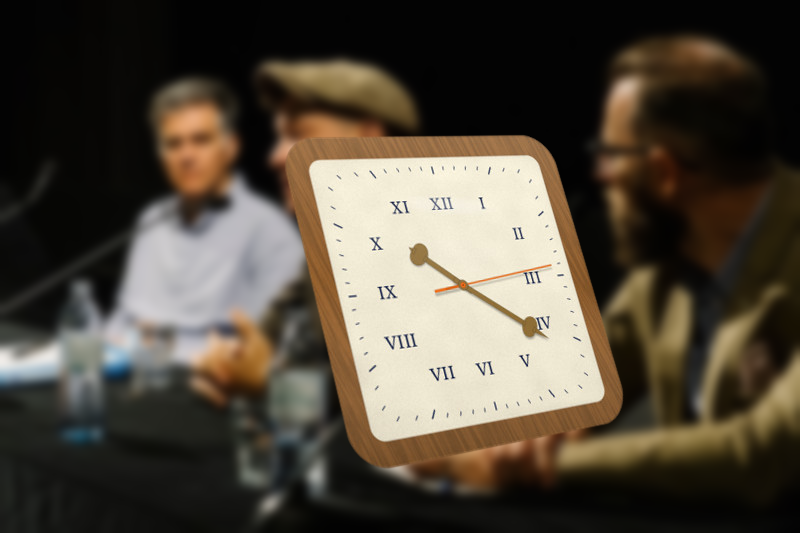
10,21,14
